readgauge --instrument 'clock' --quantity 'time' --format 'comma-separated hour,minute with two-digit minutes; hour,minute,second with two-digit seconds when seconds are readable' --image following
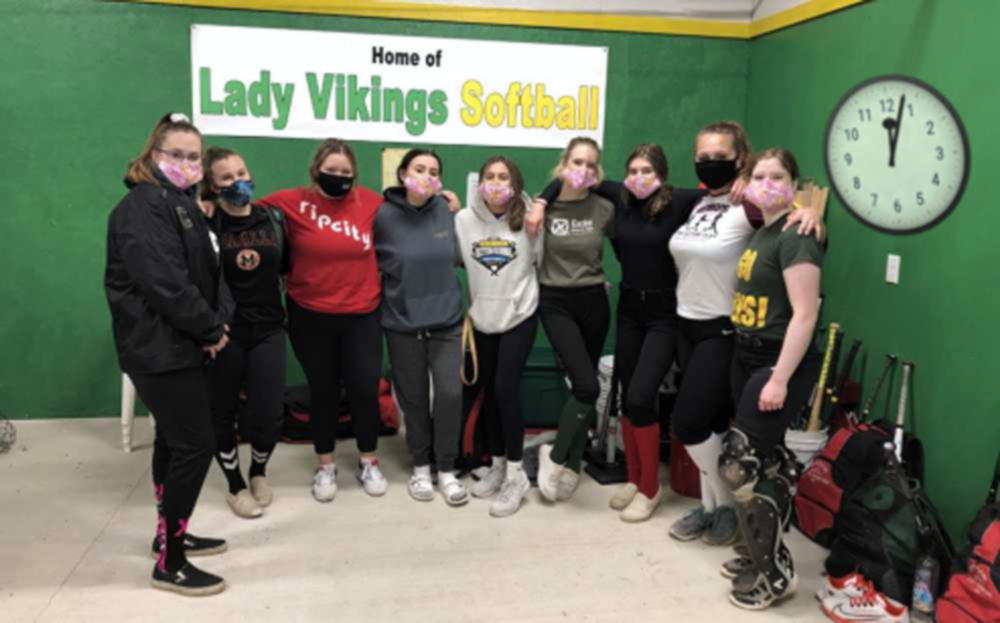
12,03
